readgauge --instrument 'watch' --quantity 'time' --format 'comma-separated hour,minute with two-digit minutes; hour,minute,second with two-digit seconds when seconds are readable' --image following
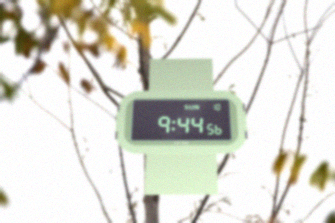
9,44
